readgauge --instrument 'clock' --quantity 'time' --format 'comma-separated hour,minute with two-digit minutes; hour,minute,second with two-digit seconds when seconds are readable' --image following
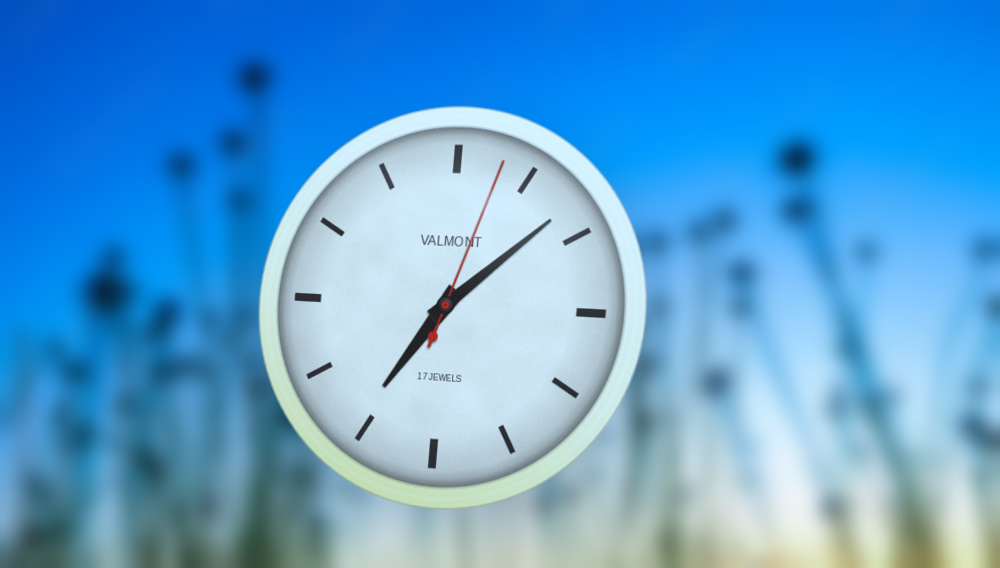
7,08,03
